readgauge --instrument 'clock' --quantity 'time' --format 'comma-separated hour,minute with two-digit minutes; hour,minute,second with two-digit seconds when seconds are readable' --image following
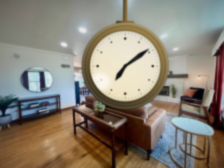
7,09
